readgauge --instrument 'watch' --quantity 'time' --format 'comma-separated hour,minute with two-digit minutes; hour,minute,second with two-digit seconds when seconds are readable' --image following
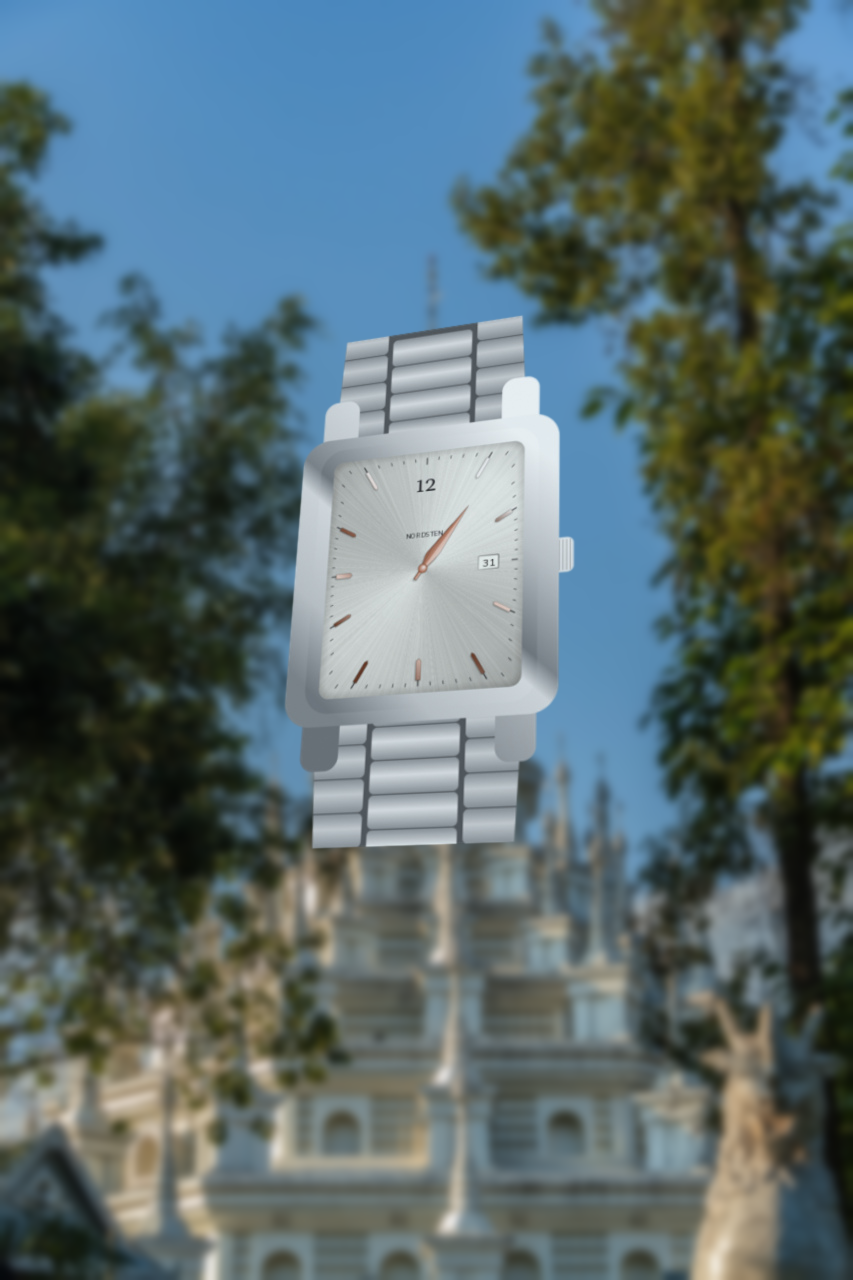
1,06
